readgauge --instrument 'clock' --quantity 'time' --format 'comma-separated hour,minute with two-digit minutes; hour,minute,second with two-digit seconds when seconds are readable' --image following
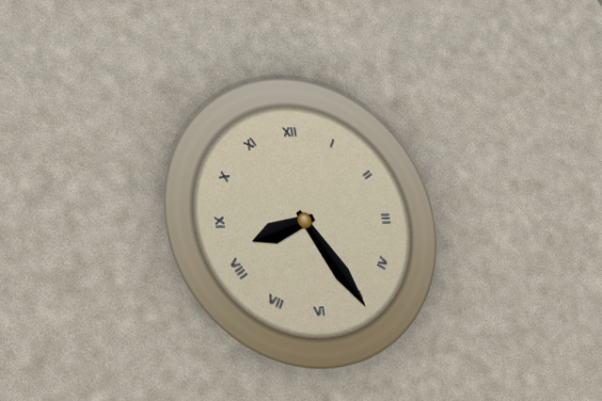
8,25
